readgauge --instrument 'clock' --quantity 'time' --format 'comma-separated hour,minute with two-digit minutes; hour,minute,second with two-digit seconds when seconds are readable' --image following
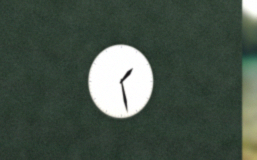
1,28
